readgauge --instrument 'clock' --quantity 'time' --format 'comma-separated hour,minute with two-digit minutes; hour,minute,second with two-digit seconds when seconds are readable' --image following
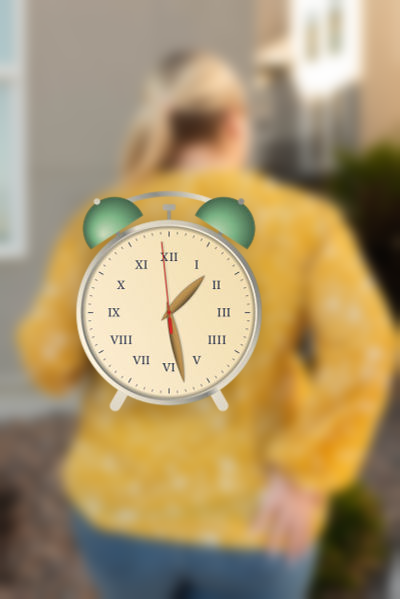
1,27,59
